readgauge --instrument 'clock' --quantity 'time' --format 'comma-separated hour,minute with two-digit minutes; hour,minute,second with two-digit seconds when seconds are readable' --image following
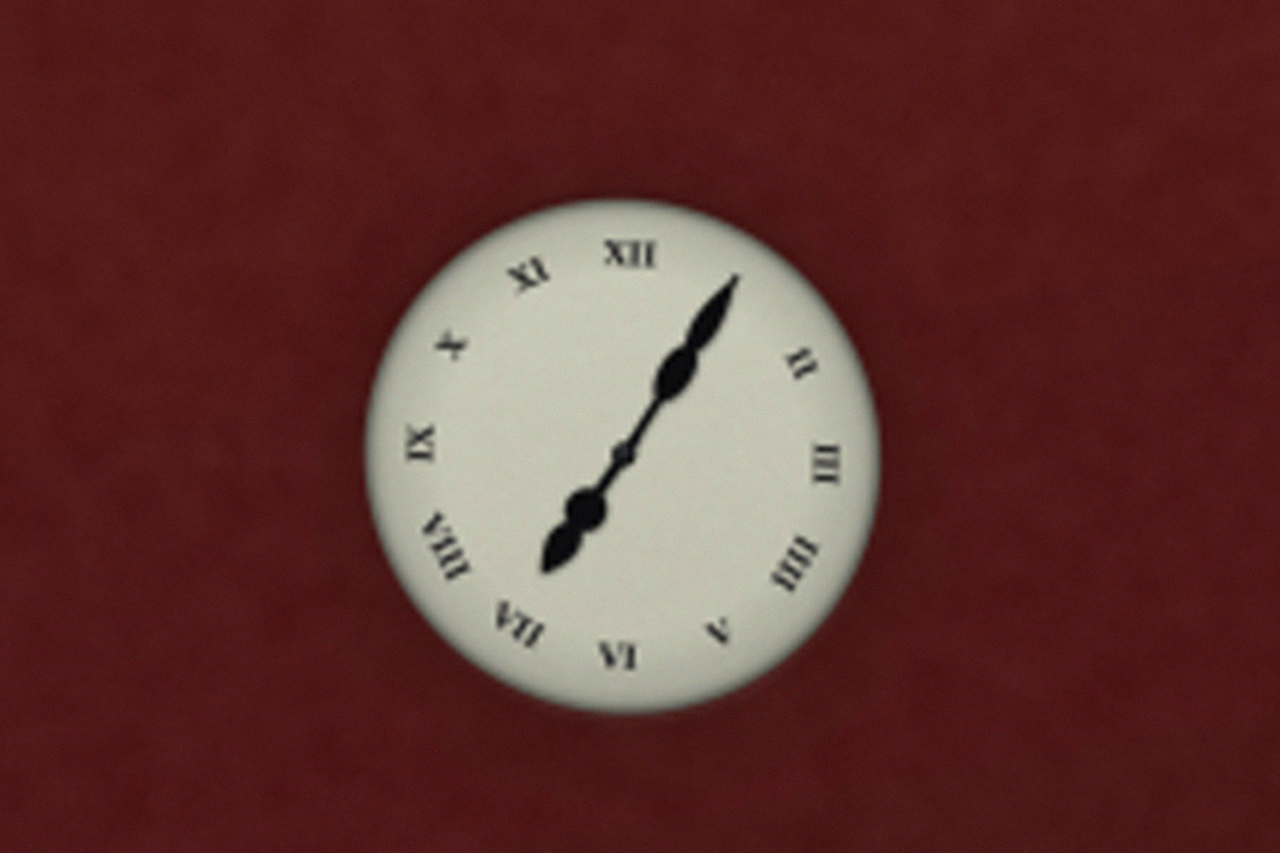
7,05
